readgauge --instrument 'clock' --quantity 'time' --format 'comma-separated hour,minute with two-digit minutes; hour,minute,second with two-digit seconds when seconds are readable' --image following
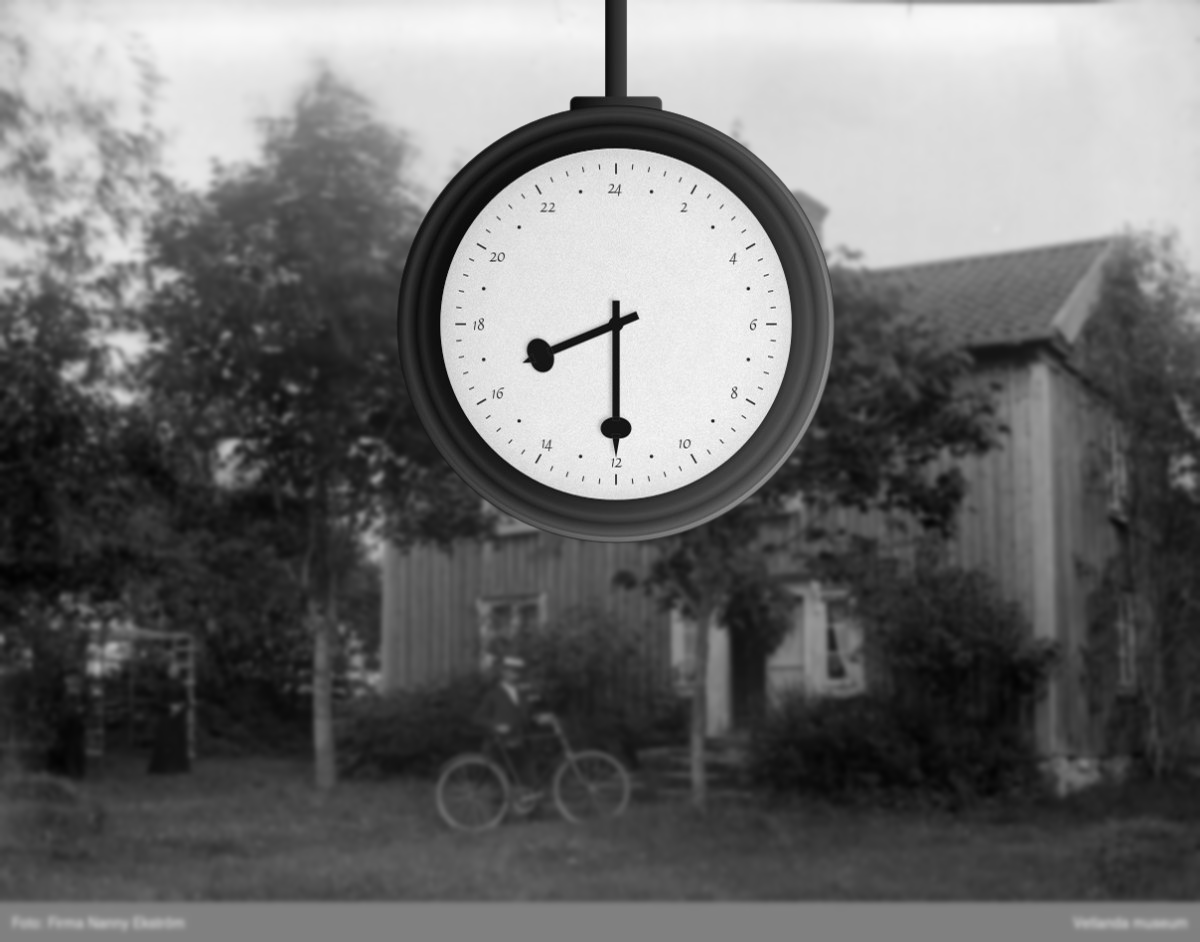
16,30
